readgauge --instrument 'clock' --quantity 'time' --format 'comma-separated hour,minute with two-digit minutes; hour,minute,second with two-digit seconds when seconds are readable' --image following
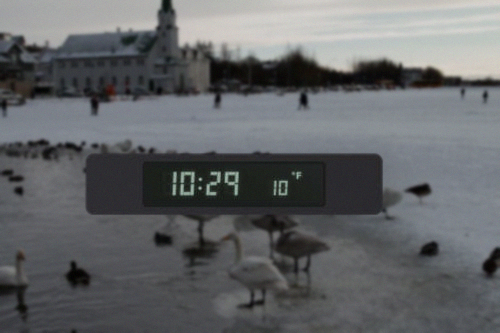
10,29
